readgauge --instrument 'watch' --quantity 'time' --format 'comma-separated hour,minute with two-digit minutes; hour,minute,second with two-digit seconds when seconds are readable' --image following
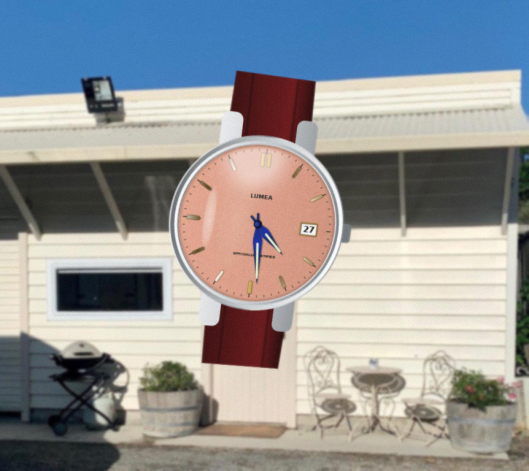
4,29
